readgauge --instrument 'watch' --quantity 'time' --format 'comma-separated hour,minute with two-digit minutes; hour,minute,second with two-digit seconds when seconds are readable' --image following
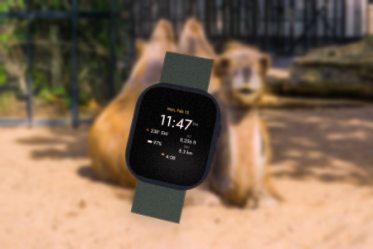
11,47
